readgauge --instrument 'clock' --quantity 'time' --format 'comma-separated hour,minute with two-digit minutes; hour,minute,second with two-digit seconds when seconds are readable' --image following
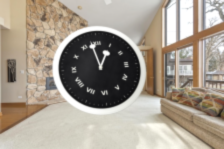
12,58
